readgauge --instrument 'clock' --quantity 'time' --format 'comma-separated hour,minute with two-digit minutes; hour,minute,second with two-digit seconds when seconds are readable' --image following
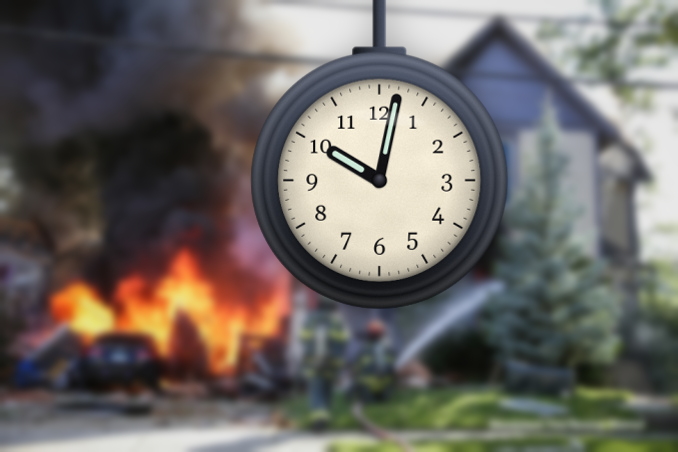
10,02
